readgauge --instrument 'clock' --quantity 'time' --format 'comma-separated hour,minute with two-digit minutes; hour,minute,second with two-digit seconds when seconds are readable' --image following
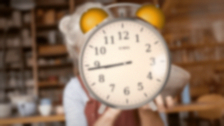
8,44
